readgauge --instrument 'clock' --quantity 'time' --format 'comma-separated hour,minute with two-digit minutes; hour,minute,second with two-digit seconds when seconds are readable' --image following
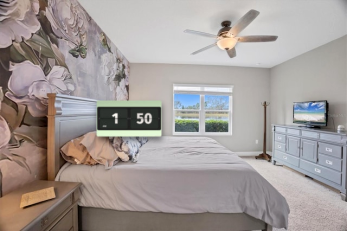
1,50
